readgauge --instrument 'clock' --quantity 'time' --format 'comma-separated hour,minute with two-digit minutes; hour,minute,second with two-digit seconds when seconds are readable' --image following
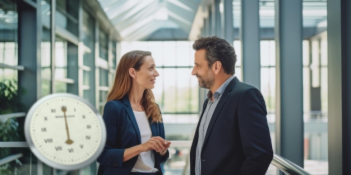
6,00
